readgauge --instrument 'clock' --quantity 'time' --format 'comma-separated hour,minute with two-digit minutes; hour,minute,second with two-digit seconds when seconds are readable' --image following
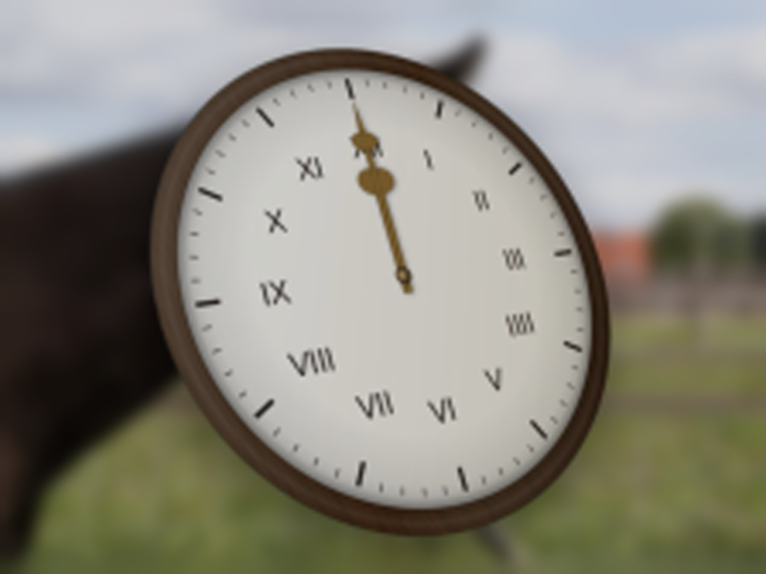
12,00
